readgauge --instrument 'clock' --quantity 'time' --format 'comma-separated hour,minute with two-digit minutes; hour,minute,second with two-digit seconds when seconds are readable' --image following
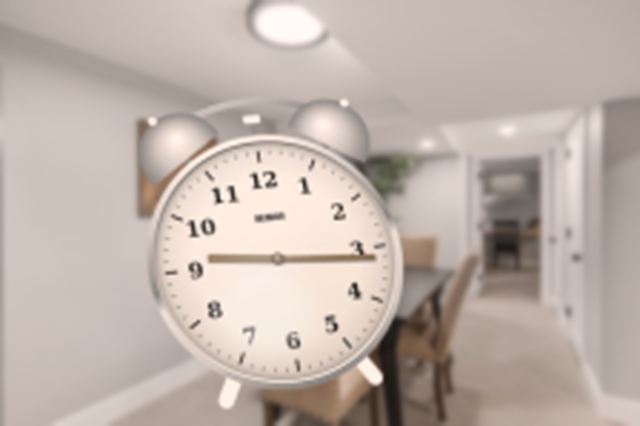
9,16
